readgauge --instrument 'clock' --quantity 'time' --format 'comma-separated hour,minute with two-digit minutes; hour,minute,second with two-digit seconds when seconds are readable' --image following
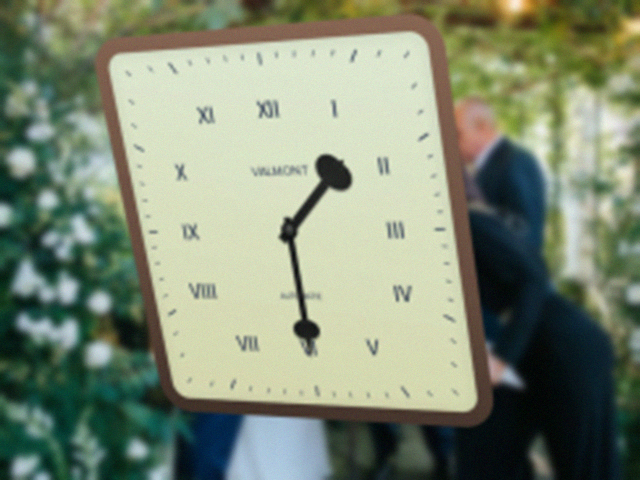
1,30
